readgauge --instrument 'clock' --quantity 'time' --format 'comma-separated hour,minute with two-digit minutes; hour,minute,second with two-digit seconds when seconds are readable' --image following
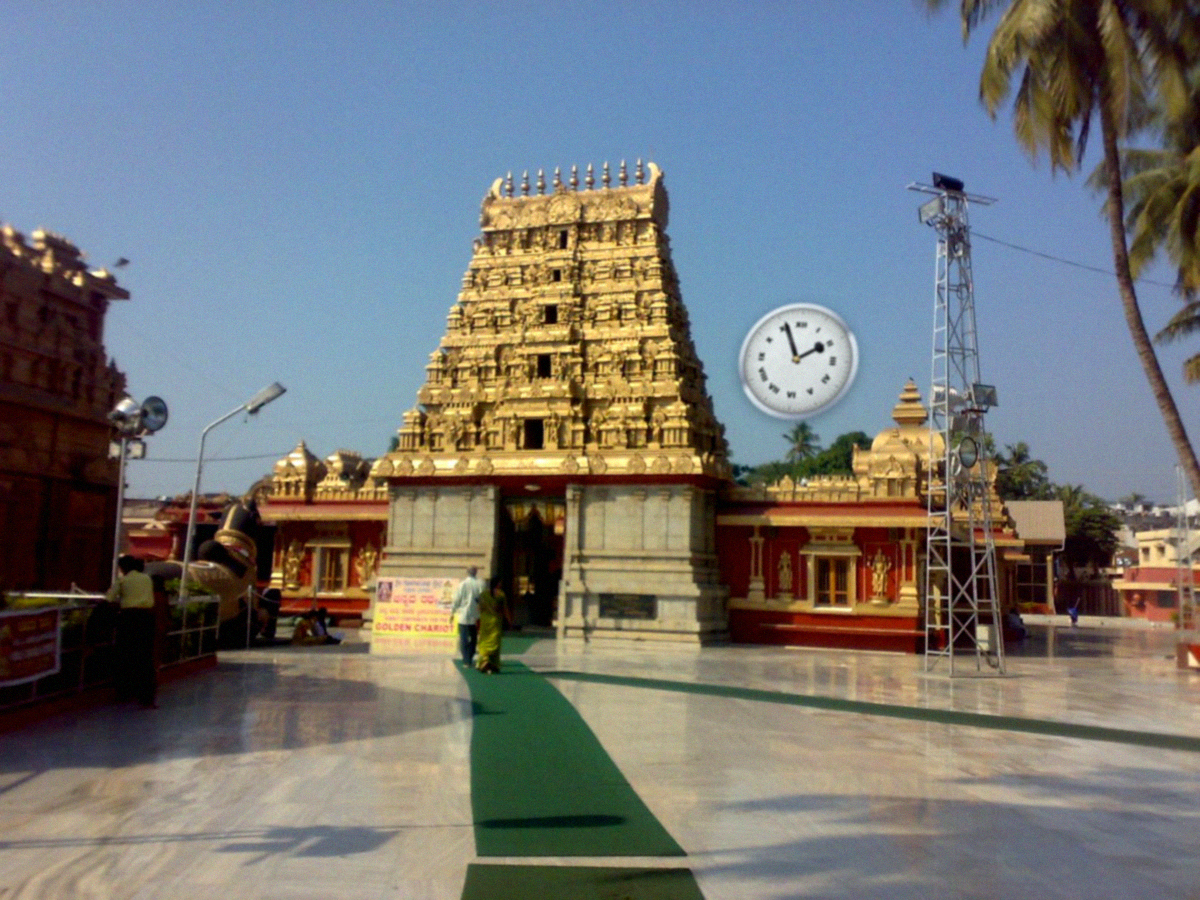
1,56
